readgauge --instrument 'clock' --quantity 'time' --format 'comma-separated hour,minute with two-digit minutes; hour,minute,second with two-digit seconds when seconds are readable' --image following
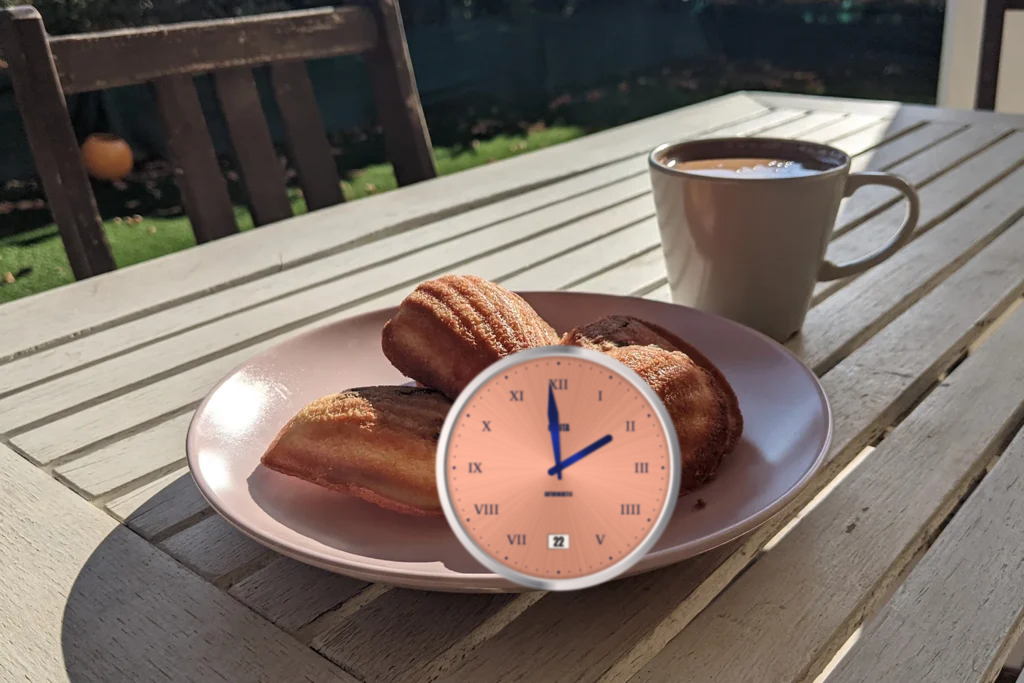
1,59
